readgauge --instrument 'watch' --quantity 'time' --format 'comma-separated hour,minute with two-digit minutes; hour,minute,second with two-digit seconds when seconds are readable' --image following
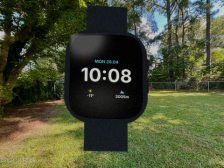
10,08
